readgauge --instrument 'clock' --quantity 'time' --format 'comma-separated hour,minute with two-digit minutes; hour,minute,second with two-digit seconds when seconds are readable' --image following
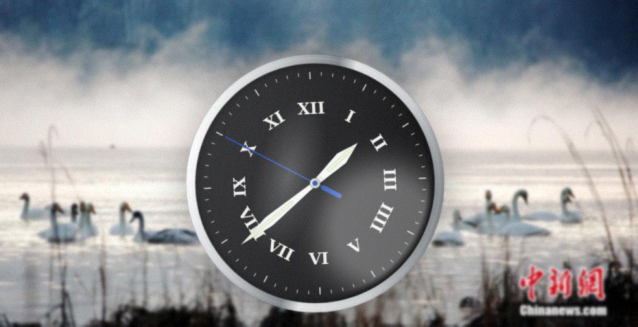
1,38,50
